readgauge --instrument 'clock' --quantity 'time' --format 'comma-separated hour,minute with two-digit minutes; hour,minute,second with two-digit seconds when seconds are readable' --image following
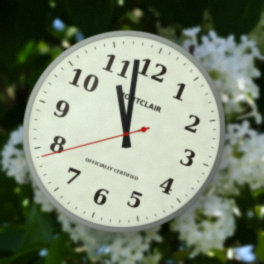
10,57,39
